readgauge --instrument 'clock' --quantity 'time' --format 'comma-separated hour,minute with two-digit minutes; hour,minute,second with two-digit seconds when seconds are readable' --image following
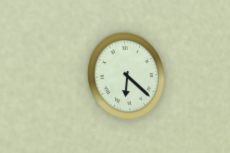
6,22
